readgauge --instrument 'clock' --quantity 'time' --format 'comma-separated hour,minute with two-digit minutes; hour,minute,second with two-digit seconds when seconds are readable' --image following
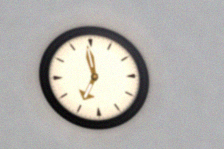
6,59
